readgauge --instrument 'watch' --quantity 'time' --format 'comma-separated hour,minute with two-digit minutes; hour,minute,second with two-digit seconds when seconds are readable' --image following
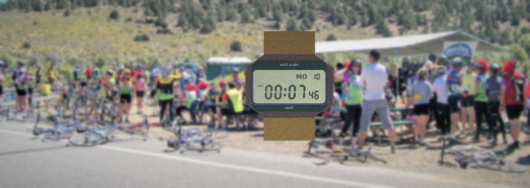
0,07,46
